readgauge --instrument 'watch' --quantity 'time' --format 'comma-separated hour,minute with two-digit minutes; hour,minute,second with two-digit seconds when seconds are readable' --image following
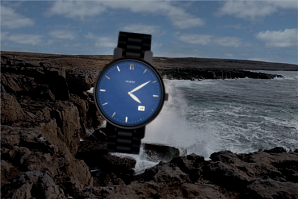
4,09
